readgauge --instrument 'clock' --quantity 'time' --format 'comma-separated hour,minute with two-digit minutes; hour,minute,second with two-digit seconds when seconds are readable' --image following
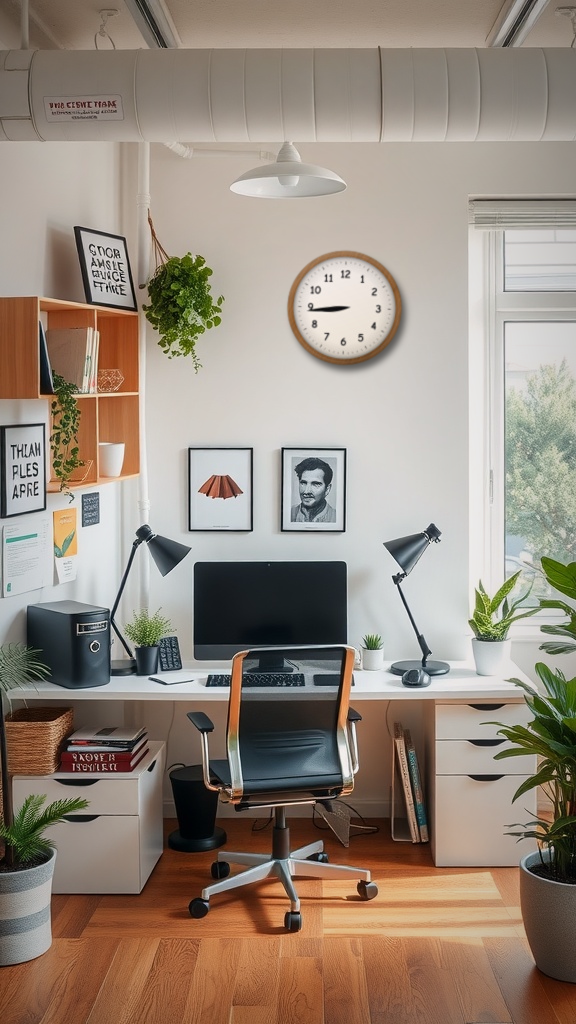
8,44
